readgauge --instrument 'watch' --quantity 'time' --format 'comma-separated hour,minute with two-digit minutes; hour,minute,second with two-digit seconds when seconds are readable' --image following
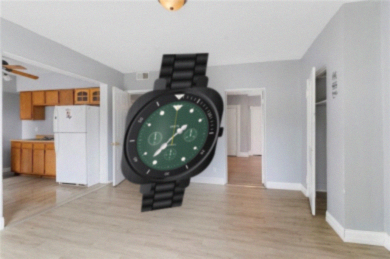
1,37
